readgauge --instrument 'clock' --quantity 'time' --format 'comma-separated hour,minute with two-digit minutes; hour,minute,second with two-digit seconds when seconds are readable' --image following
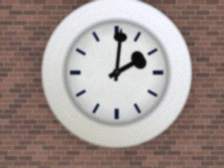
2,01
